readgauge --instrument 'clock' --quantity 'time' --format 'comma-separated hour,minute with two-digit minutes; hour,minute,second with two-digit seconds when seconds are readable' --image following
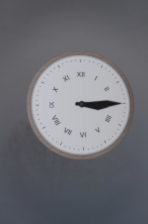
3,15
